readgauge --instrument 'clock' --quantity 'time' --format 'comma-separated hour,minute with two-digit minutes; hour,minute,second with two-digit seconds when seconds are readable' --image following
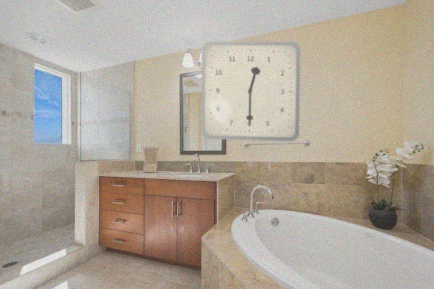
12,30
